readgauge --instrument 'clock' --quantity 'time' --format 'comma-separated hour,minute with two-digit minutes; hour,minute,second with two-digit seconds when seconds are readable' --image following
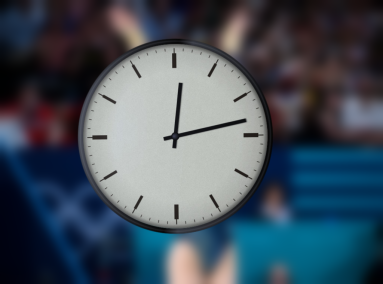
12,13
